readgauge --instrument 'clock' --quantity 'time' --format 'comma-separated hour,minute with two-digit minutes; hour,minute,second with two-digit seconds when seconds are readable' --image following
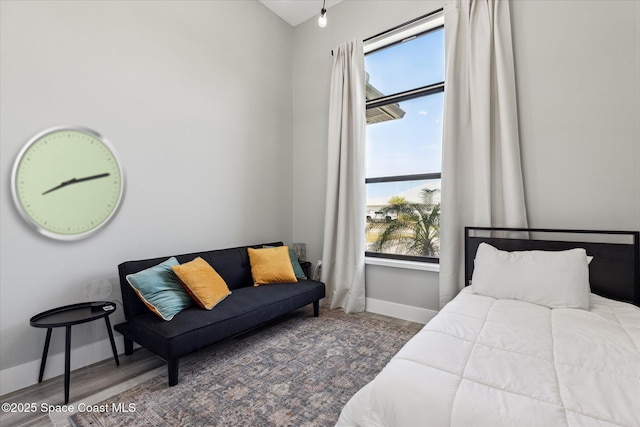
8,13
